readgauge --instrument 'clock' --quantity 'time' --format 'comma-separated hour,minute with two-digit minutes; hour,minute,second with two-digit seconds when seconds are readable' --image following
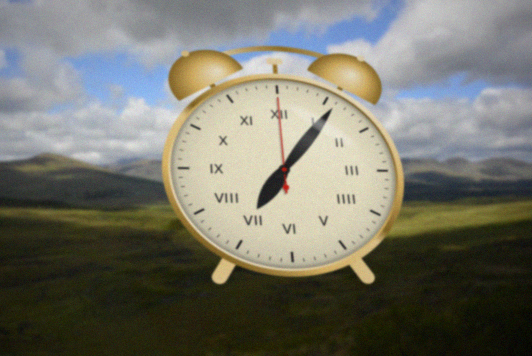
7,06,00
